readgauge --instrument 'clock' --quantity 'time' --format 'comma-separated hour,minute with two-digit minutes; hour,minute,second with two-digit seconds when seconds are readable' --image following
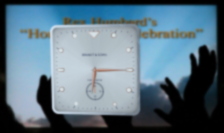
6,15
